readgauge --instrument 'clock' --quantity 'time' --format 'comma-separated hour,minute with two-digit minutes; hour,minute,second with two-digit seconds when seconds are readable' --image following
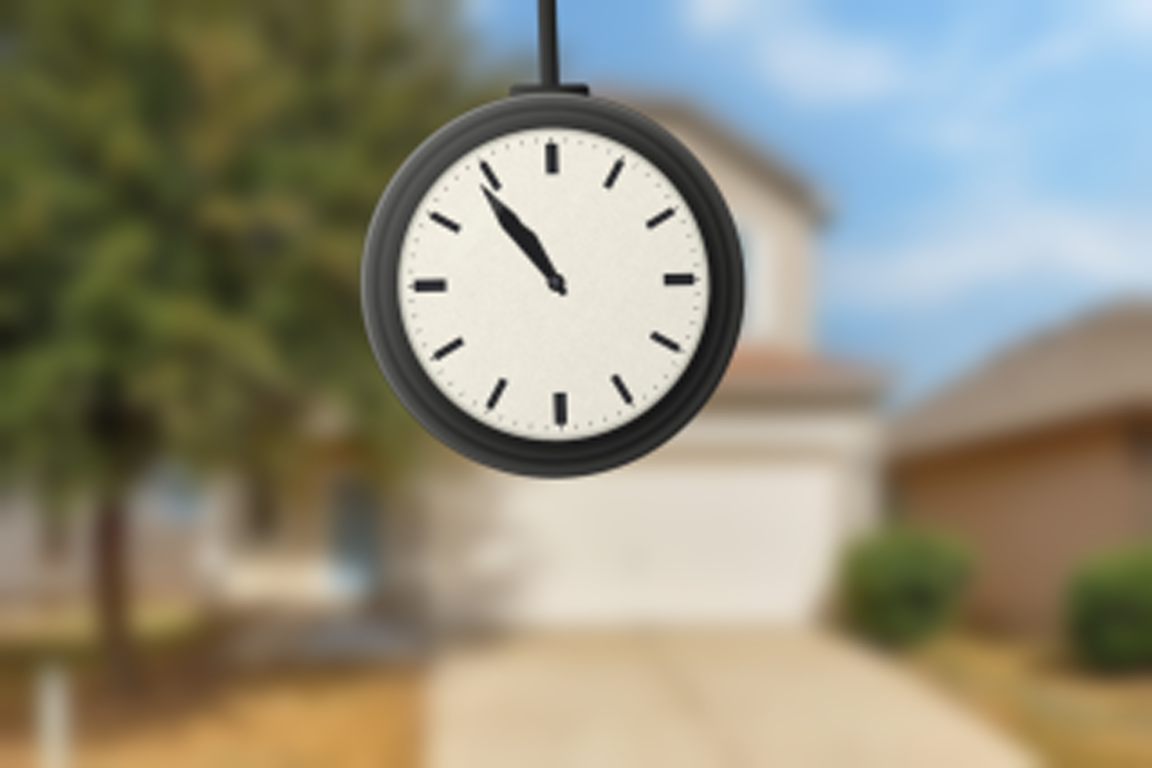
10,54
